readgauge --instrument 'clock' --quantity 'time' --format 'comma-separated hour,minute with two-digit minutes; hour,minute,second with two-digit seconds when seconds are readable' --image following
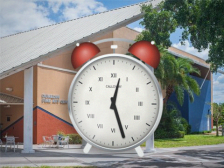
12,27
